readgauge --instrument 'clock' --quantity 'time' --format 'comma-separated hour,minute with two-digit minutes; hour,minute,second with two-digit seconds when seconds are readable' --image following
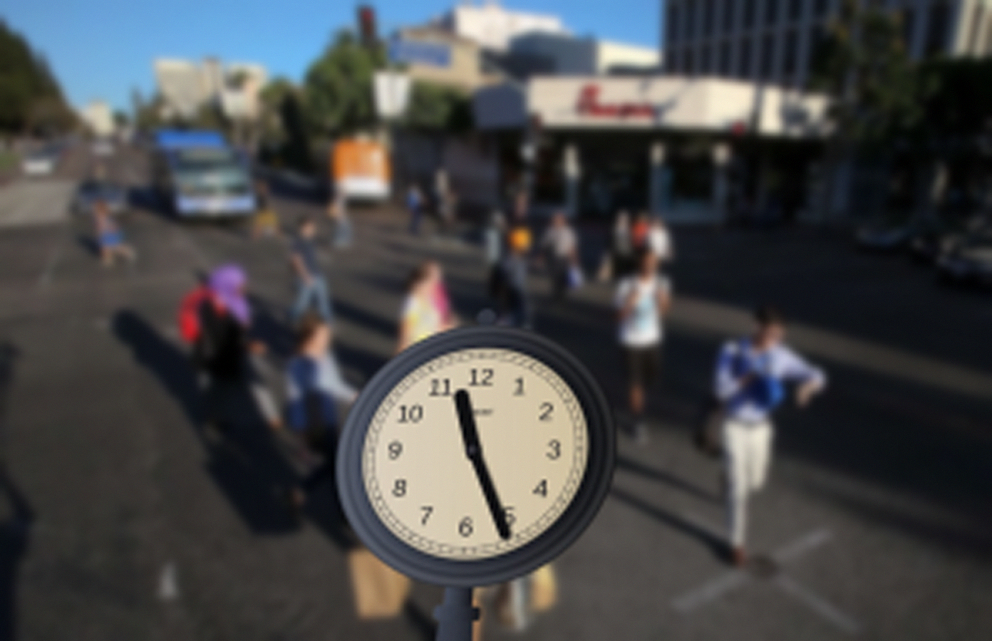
11,26
